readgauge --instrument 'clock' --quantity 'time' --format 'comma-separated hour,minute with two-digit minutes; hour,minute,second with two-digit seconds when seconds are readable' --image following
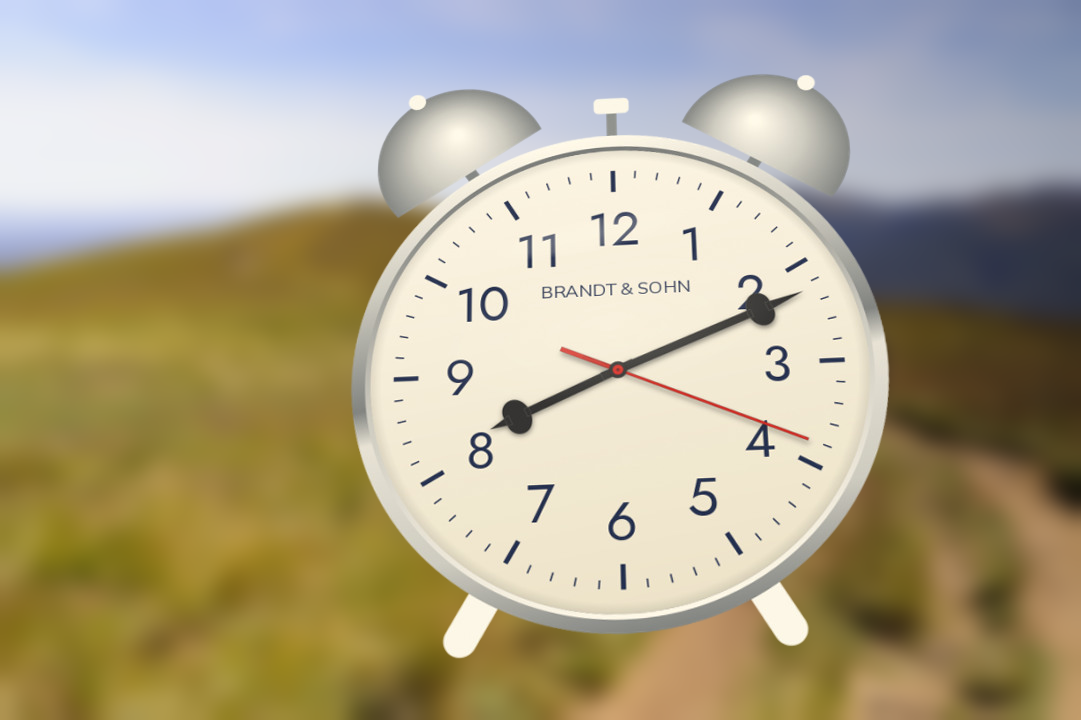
8,11,19
